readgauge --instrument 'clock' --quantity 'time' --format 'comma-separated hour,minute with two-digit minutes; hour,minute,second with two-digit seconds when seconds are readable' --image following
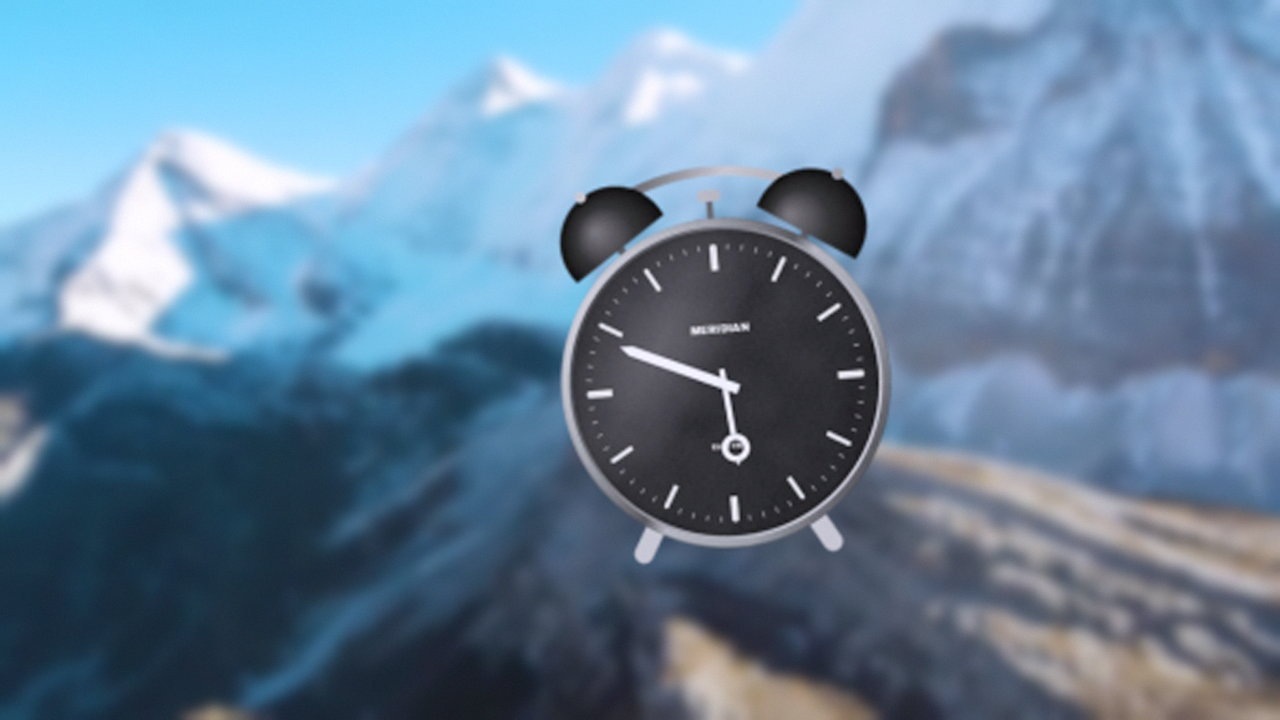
5,49
